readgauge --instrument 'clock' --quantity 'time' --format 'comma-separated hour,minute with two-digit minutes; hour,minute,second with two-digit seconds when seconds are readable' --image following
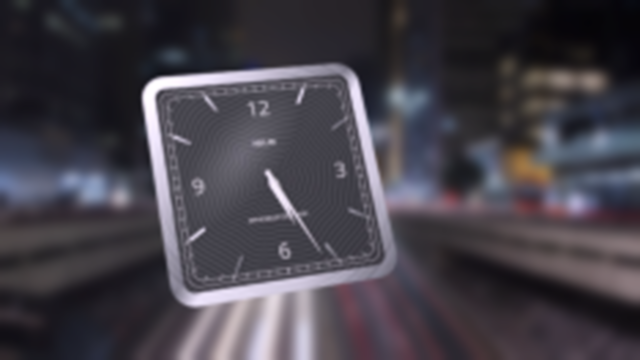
5,26
